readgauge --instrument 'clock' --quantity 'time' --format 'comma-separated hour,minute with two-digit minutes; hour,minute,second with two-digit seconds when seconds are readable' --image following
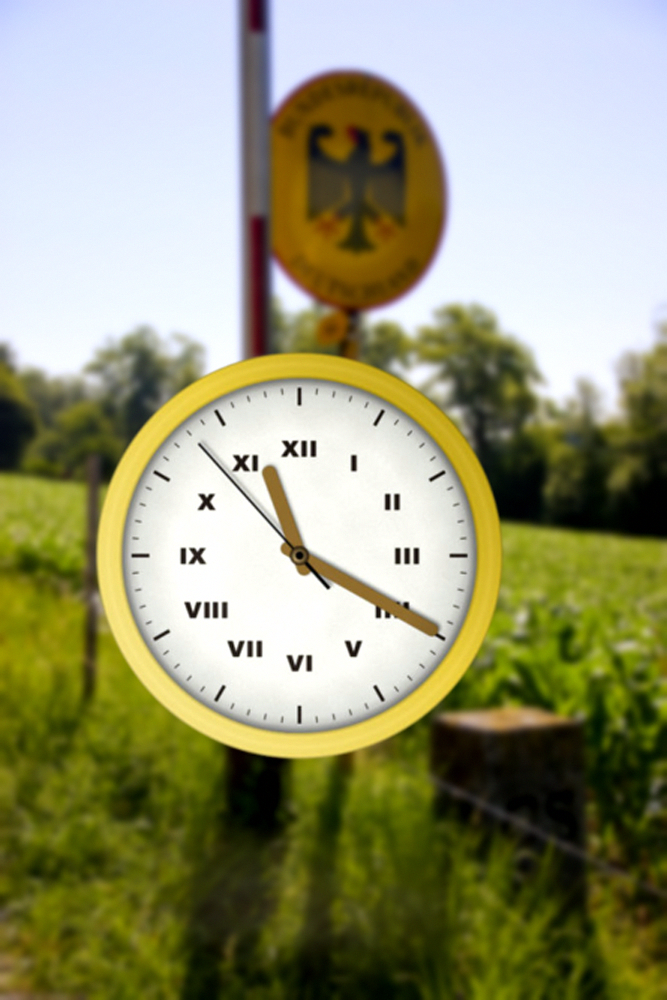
11,19,53
